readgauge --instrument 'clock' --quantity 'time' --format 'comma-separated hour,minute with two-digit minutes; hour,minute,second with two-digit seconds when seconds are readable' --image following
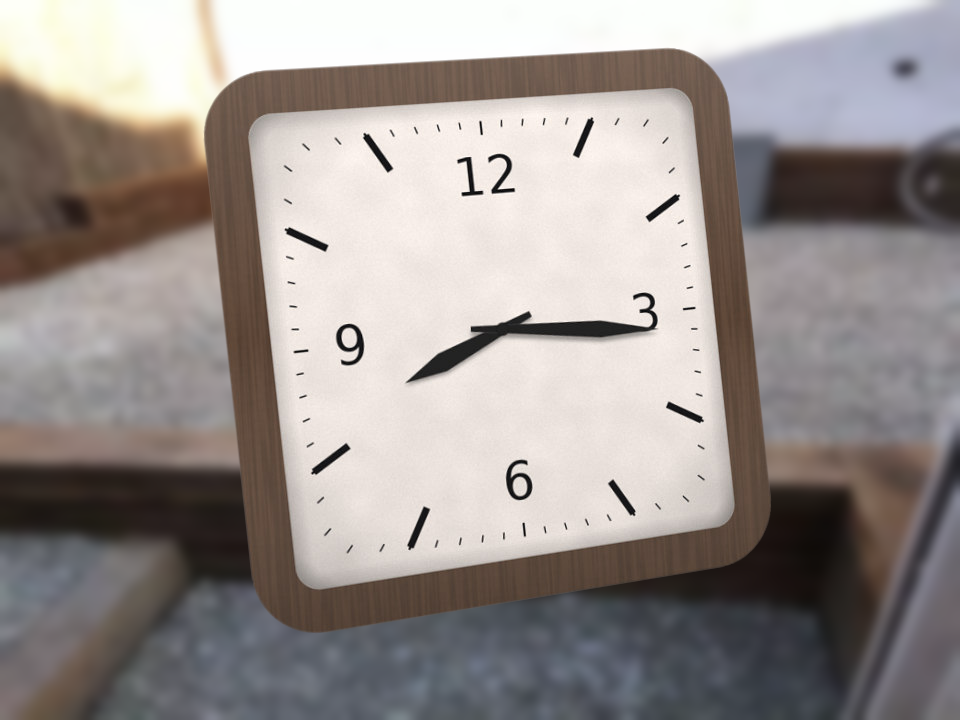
8,16
